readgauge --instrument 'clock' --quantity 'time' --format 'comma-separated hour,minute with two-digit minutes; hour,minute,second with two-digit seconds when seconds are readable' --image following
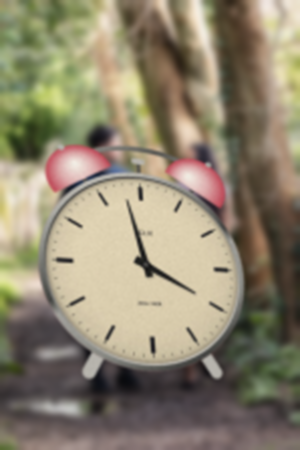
3,58
